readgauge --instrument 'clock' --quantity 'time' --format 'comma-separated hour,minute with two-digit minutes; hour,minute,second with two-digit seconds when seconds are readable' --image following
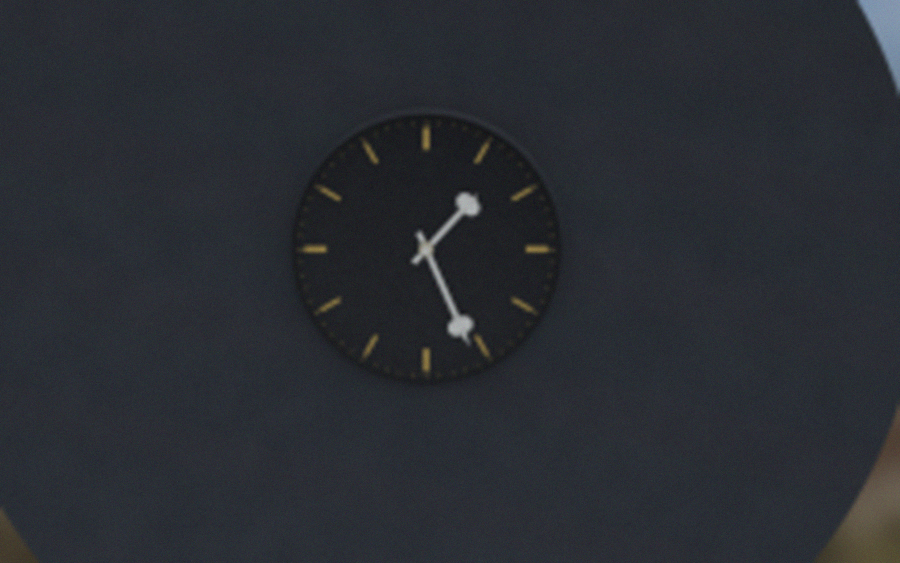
1,26
